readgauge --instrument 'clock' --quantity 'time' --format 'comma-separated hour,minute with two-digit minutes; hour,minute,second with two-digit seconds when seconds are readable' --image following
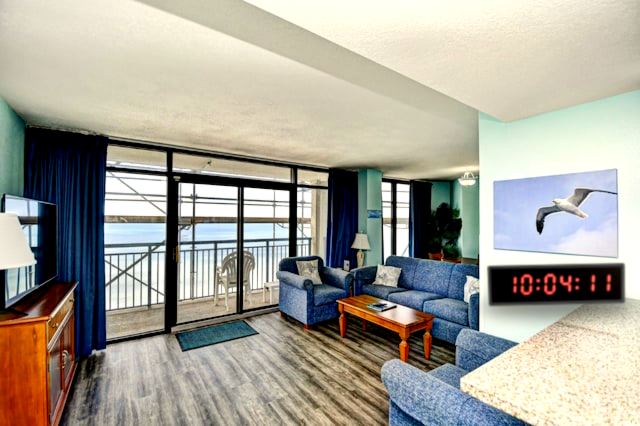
10,04,11
